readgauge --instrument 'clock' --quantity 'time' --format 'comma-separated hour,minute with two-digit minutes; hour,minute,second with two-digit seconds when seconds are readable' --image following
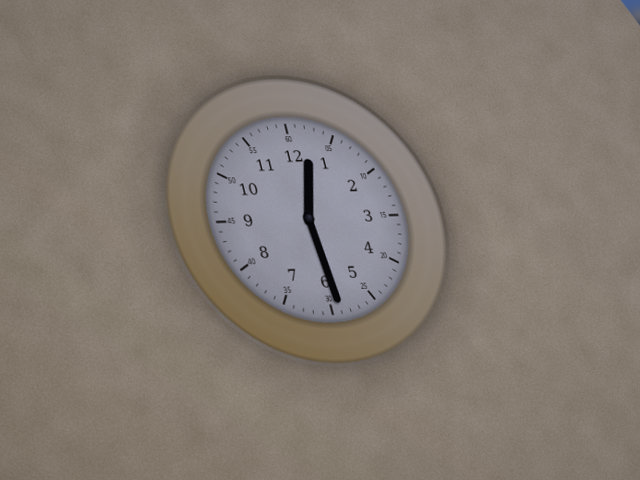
12,29
